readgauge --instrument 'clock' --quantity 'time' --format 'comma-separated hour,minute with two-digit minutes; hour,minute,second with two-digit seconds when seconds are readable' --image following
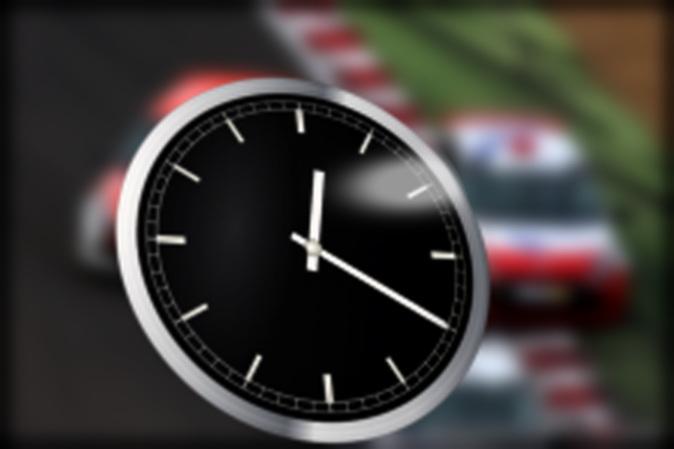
12,20
